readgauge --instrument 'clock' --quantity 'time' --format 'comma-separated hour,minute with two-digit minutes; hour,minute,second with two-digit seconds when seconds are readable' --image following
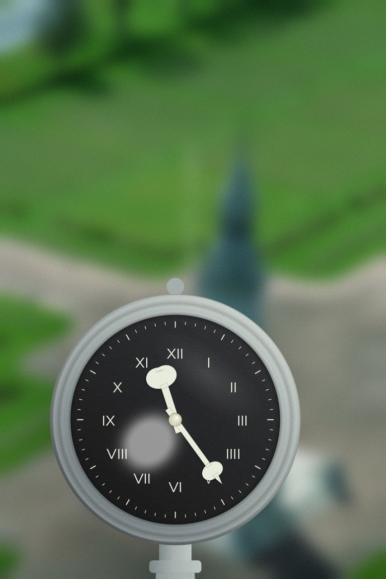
11,24
